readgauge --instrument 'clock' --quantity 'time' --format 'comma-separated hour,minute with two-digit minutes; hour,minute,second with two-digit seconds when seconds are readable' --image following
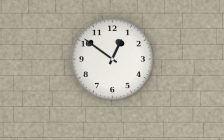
12,51
